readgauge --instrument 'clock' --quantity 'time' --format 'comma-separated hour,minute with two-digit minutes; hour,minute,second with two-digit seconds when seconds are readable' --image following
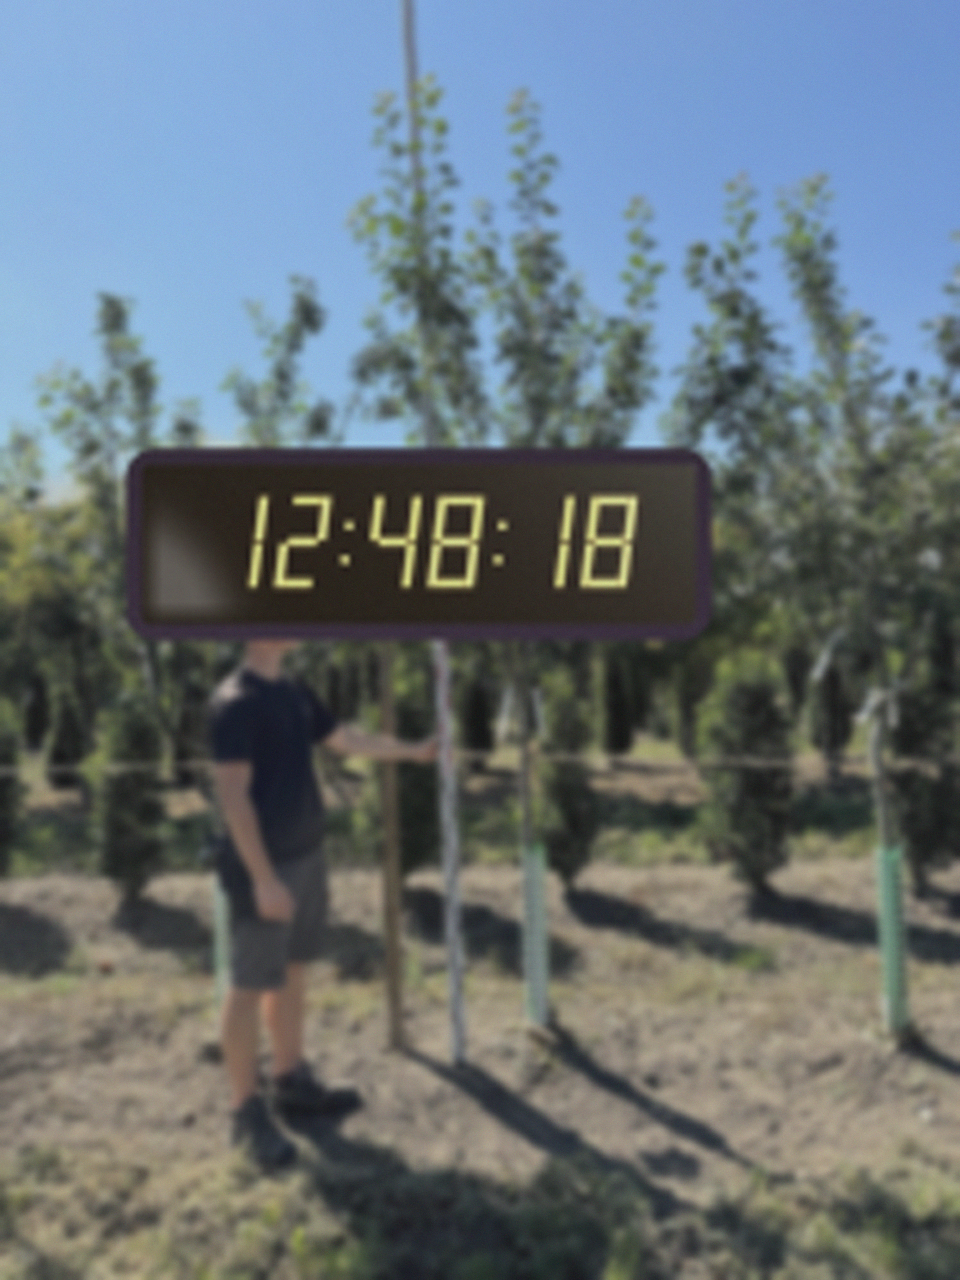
12,48,18
